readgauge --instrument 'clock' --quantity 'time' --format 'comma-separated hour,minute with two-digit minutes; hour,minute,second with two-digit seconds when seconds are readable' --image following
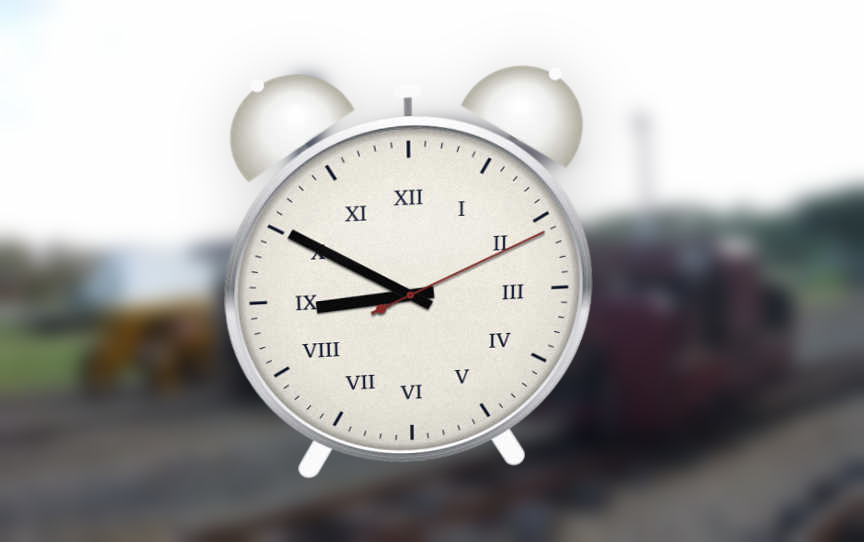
8,50,11
